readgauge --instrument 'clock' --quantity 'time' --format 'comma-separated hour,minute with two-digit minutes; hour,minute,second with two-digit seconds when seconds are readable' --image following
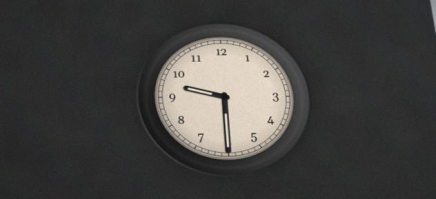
9,30
